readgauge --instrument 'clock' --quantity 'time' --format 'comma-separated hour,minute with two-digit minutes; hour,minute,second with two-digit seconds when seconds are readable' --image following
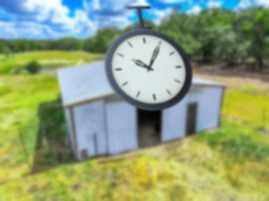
10,05
